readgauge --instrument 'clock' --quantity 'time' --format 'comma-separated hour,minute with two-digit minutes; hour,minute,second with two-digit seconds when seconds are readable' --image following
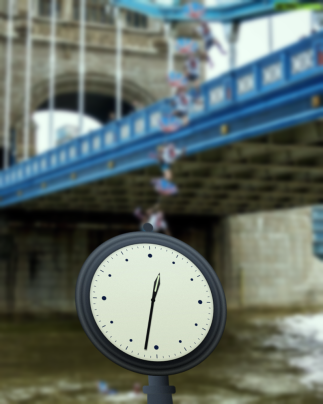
12,32
